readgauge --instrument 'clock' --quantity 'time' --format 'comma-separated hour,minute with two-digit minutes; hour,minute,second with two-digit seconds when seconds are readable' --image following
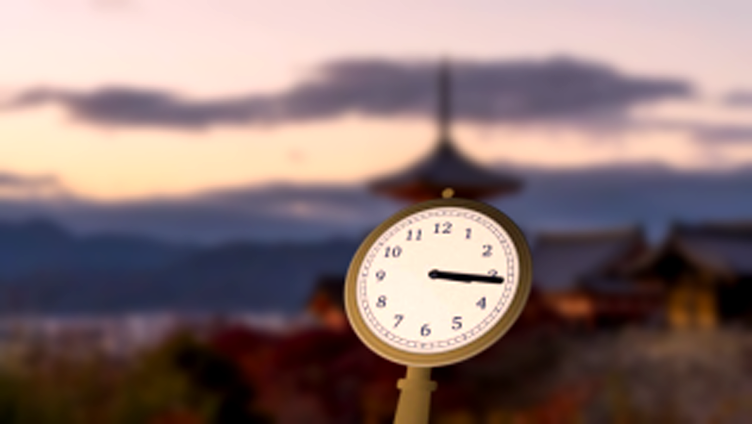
3,16
